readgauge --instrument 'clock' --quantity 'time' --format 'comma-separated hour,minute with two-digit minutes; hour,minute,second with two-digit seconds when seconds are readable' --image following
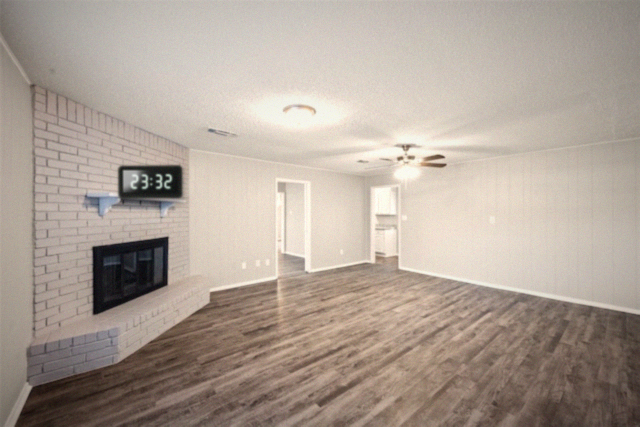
23,32
